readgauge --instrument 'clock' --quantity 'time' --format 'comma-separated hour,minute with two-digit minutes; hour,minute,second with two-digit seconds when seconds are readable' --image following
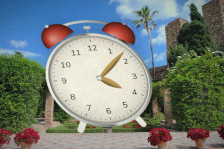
4,08
